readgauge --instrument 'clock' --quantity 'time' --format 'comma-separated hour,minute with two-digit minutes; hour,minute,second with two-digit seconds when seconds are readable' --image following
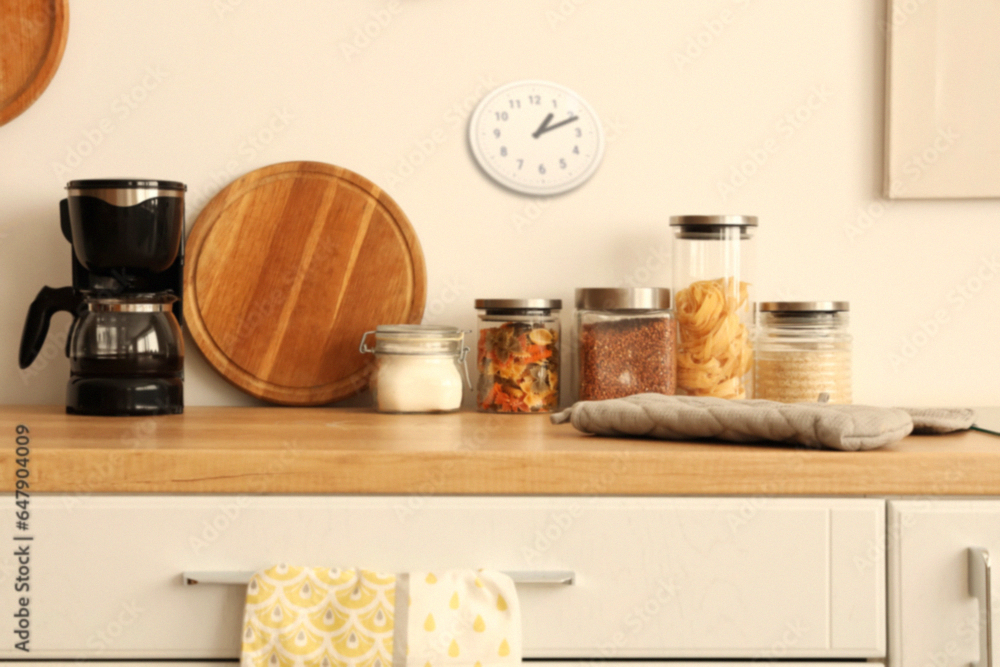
1,11
